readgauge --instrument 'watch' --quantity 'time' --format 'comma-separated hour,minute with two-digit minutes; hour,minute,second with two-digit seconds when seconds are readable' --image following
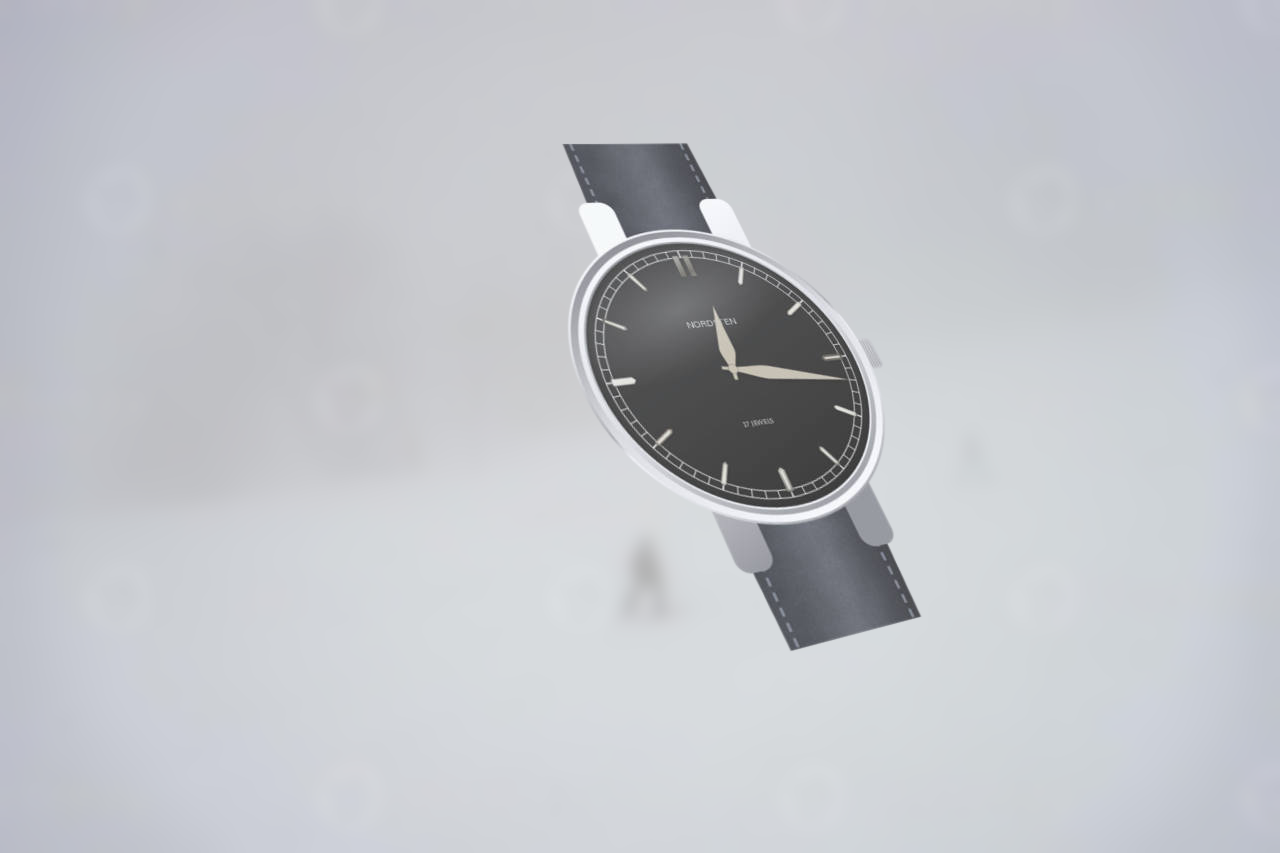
12,17
